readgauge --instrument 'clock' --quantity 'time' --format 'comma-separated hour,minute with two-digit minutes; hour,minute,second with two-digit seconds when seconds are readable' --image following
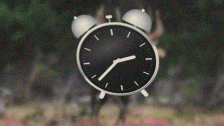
2,38
